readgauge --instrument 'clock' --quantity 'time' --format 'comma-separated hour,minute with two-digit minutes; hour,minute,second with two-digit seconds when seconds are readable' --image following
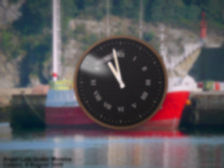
10,58
